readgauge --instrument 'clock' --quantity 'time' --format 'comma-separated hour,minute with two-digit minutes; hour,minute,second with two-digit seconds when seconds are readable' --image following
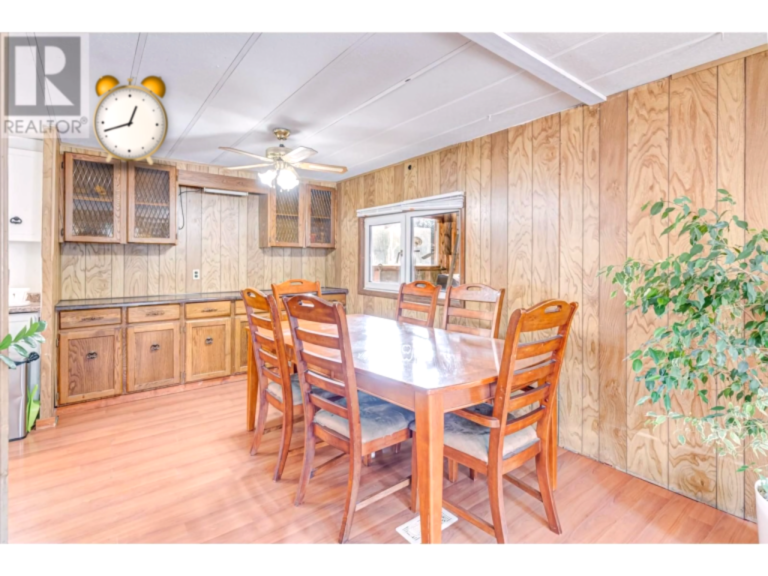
12,42
